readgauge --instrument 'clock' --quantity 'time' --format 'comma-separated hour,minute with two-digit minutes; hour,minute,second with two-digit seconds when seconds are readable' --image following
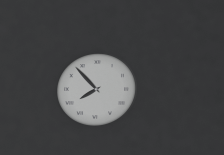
7,53
